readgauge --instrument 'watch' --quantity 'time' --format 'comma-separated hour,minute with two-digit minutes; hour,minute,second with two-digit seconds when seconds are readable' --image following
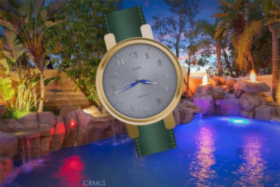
3,43
